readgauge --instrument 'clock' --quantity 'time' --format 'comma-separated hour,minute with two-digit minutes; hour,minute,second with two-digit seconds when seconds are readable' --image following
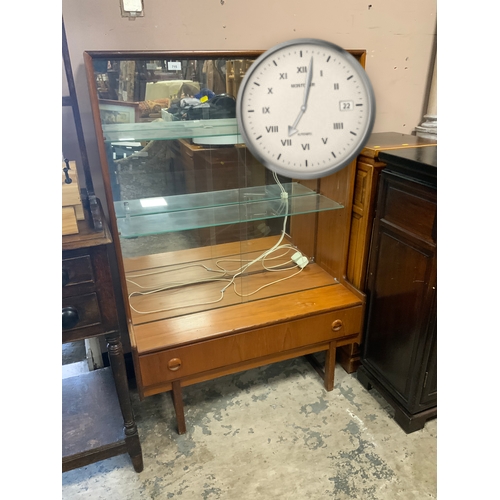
7,02
